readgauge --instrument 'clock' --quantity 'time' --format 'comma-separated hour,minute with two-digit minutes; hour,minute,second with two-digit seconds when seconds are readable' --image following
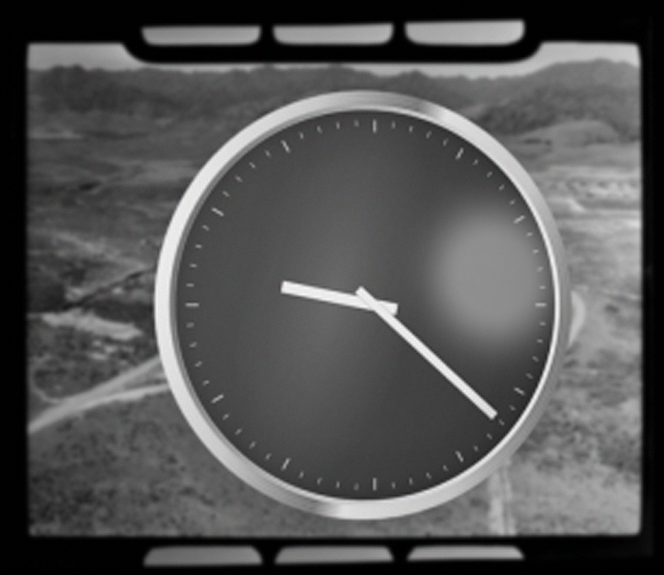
9,22
